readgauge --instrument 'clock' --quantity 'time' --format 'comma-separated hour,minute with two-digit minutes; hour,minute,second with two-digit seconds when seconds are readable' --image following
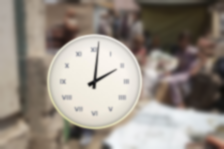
2,01
